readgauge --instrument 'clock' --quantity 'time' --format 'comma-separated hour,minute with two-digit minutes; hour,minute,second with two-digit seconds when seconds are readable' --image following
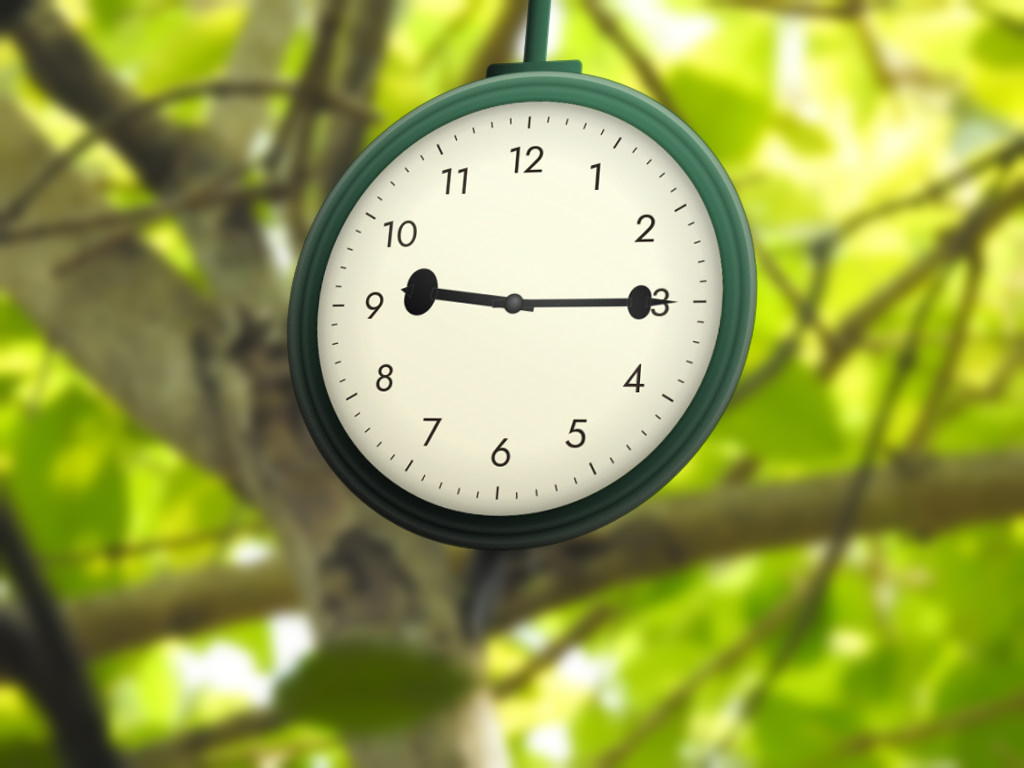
9,15
